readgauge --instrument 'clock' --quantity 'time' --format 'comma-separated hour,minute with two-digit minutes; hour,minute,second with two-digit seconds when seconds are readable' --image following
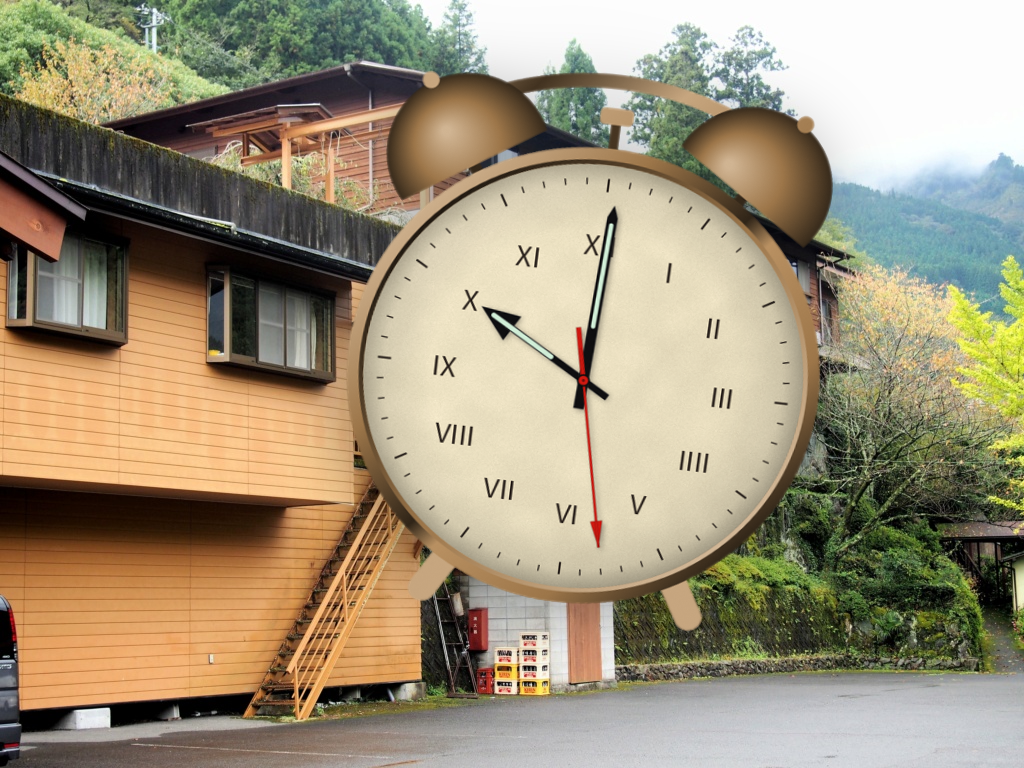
10,00,28
